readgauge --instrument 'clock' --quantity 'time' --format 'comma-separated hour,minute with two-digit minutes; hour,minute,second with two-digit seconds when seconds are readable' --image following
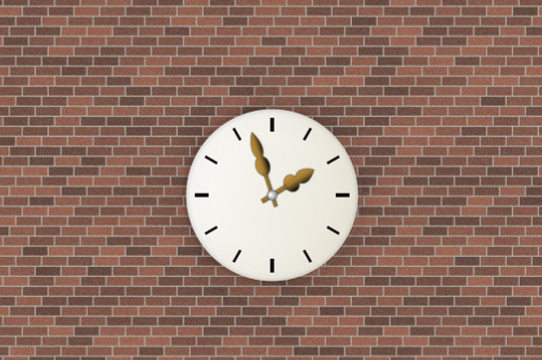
1,57
